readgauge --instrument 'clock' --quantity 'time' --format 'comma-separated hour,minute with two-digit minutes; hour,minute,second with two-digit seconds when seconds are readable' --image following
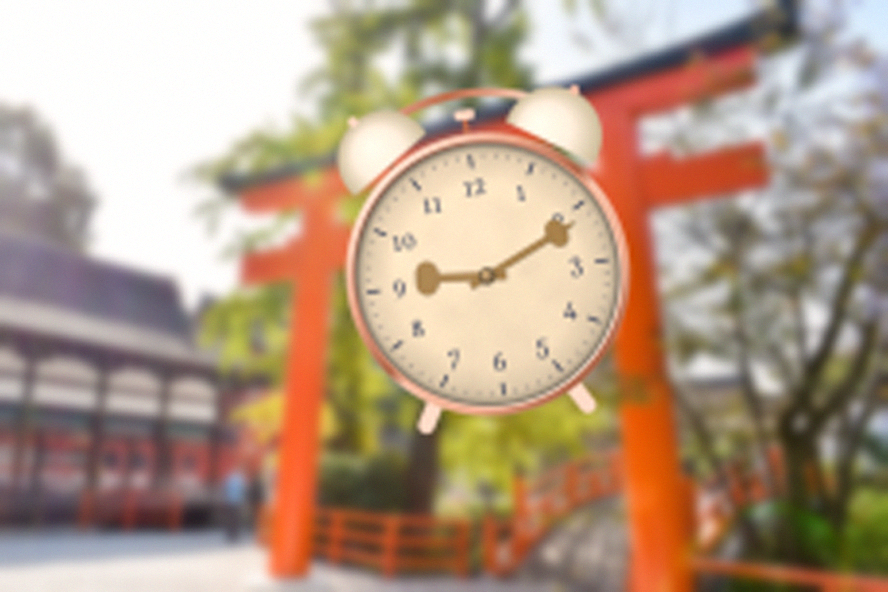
9,11
